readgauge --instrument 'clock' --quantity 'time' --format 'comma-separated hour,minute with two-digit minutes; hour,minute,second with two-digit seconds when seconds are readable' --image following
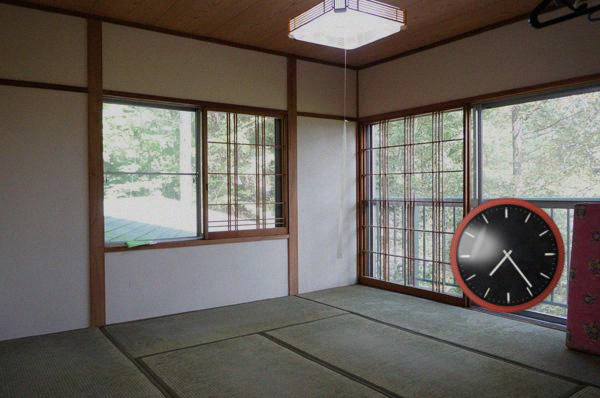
7,24
